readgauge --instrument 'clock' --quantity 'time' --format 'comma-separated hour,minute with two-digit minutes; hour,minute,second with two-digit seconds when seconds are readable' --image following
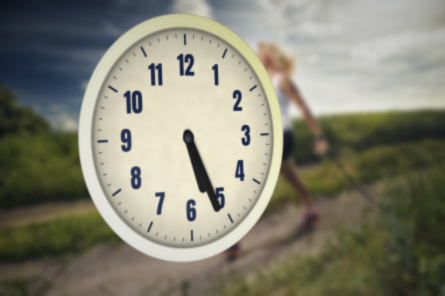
5,26
